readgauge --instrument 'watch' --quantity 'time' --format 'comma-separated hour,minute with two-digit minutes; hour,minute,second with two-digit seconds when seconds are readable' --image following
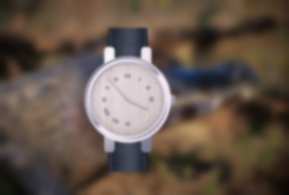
3,53
